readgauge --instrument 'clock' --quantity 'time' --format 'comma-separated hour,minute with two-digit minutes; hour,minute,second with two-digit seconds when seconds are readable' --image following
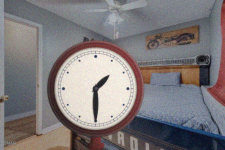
1,30
